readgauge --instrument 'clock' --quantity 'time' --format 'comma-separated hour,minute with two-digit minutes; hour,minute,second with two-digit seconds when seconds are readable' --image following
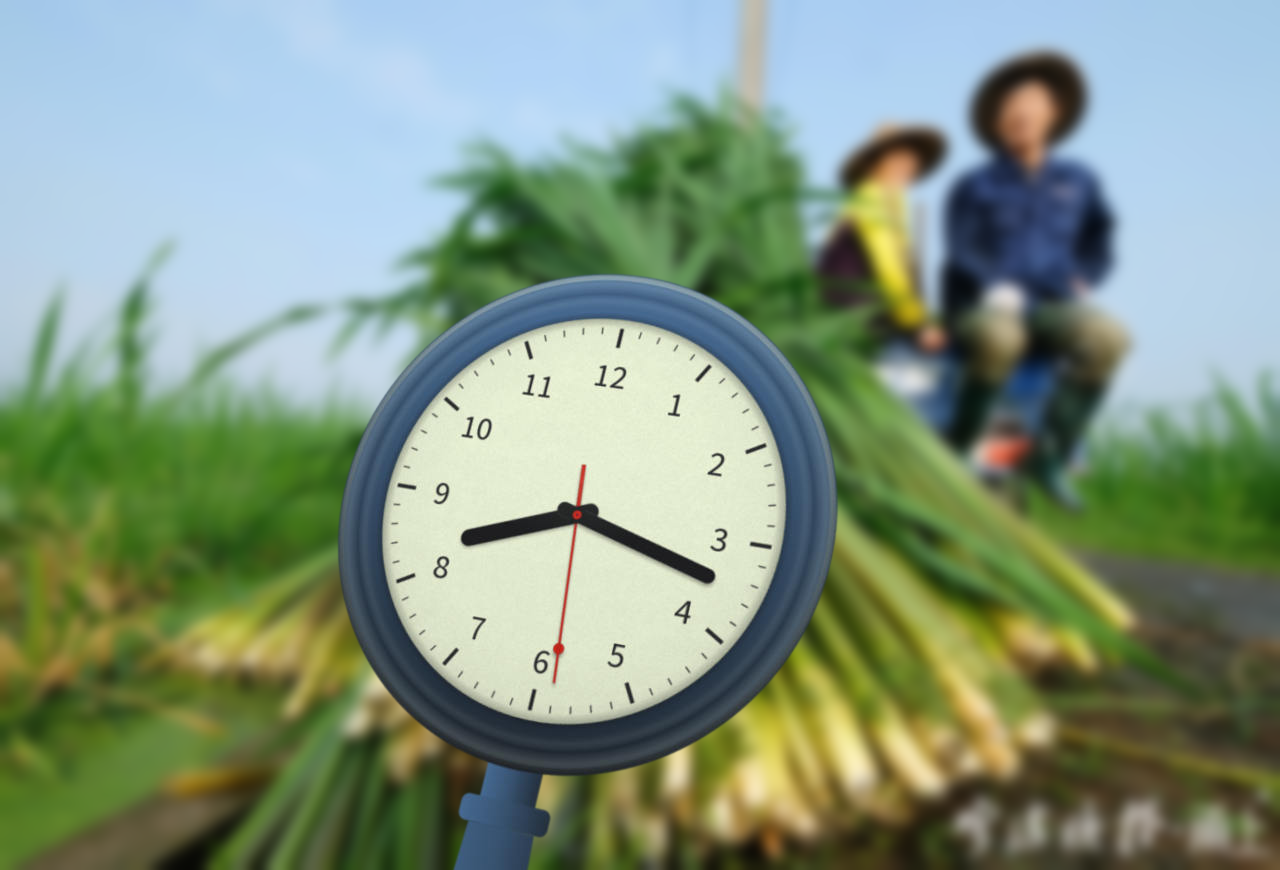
8,17,29
